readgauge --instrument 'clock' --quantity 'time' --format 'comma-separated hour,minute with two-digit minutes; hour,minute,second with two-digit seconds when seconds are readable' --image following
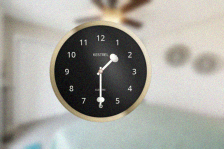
1,30
